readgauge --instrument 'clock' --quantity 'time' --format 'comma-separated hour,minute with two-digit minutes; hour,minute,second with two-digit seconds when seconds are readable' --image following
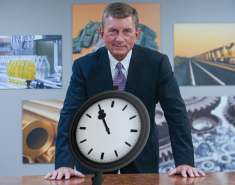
10,55
